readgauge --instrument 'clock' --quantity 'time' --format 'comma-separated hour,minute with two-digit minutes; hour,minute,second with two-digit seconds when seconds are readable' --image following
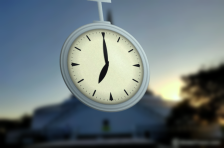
7,00
